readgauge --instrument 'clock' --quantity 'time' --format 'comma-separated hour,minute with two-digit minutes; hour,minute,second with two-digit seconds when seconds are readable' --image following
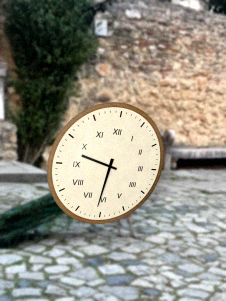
9,31
